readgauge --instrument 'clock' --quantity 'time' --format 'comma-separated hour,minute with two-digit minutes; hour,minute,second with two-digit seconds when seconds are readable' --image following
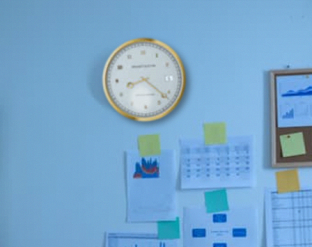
8,22
